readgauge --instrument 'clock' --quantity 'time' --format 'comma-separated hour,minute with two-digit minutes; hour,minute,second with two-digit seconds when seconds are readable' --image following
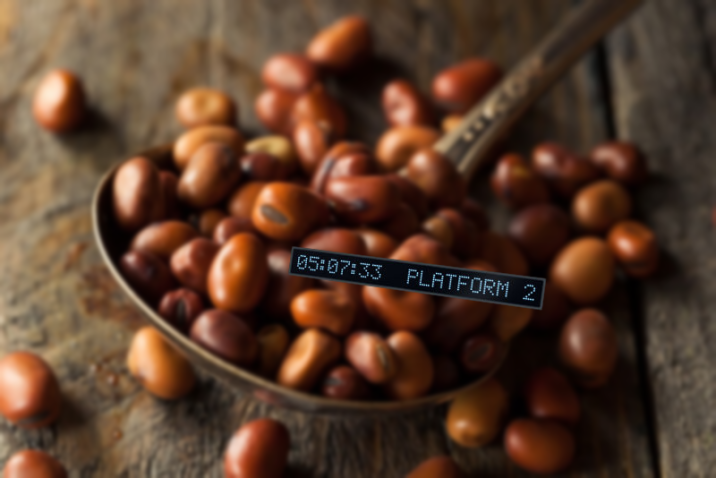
5,07,33
